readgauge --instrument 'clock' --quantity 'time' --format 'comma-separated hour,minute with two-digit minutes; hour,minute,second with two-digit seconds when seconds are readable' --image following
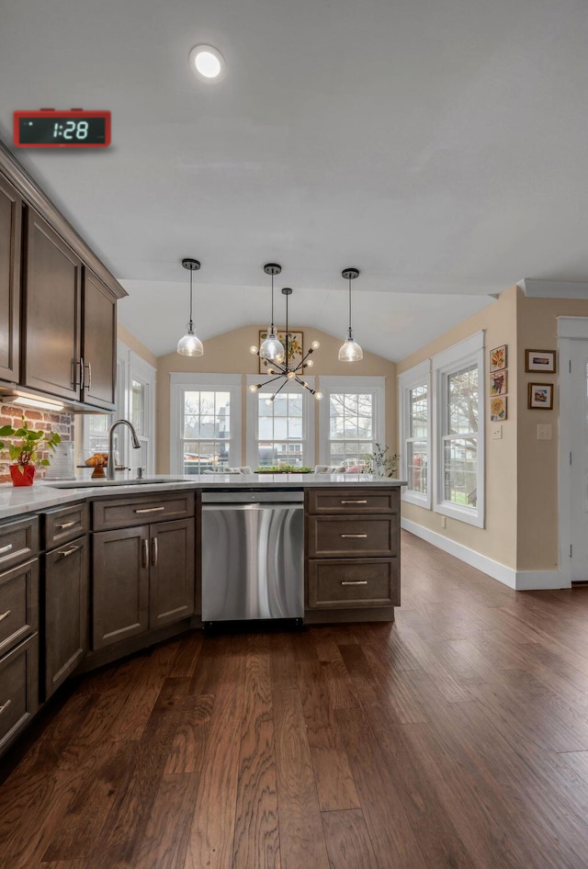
1,28
